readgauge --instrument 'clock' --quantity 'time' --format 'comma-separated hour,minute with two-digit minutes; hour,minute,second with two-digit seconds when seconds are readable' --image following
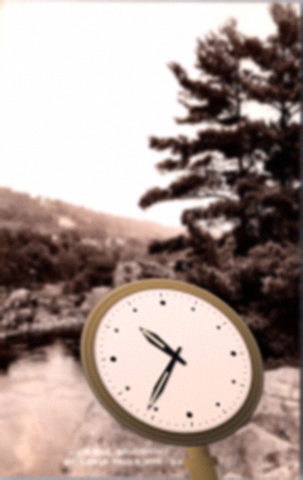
10,36
